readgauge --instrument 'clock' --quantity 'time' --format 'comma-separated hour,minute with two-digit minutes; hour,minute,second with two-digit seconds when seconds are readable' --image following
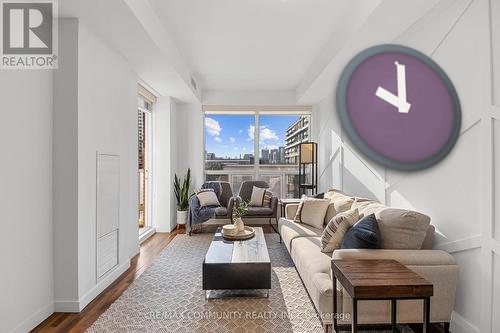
10,01
